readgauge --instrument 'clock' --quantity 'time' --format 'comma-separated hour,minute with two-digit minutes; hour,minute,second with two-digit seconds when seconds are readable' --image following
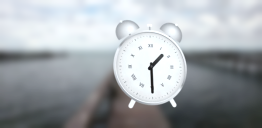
1,30
